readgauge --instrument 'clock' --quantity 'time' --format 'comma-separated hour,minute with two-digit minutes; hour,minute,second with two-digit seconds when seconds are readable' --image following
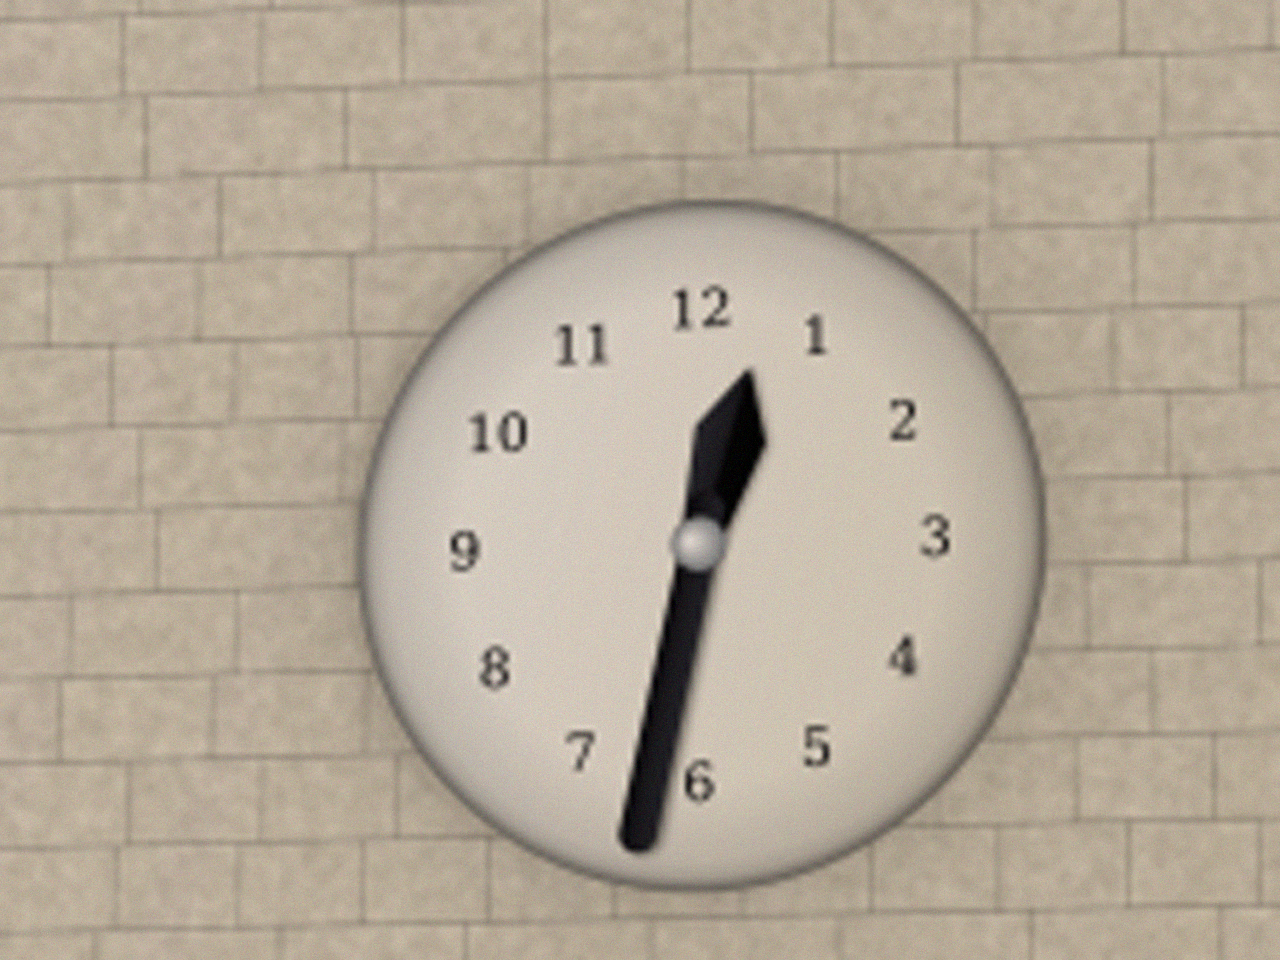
12,32
